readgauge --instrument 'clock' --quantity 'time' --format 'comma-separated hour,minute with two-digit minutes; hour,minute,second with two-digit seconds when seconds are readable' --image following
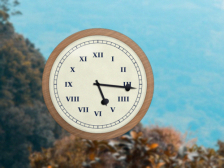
5,16
